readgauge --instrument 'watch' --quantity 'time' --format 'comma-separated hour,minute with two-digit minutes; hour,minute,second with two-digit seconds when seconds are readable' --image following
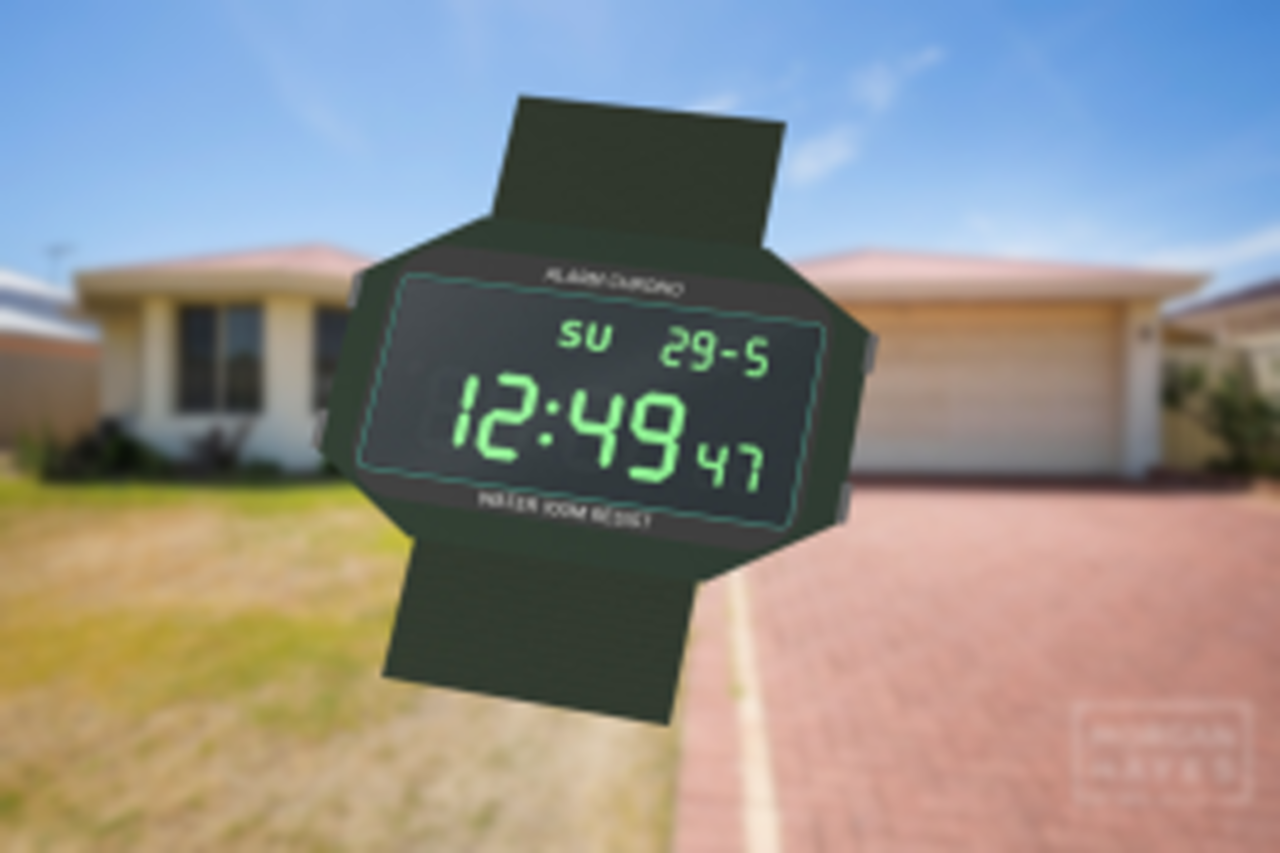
12,49,47
